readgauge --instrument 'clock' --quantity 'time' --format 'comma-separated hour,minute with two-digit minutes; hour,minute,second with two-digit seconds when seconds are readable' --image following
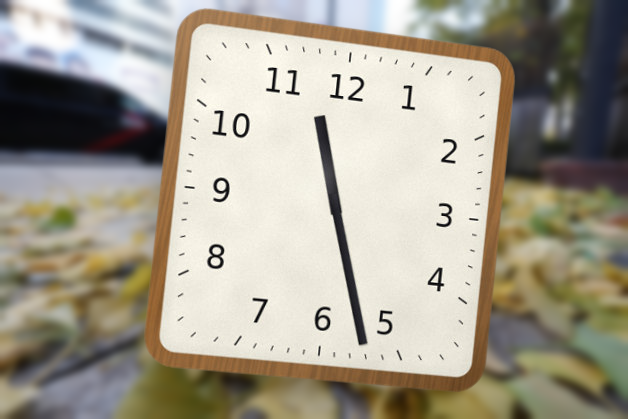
11,27
